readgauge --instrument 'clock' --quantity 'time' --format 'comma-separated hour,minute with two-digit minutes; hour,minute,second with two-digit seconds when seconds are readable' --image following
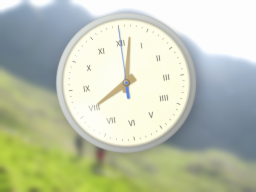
8,02,00
